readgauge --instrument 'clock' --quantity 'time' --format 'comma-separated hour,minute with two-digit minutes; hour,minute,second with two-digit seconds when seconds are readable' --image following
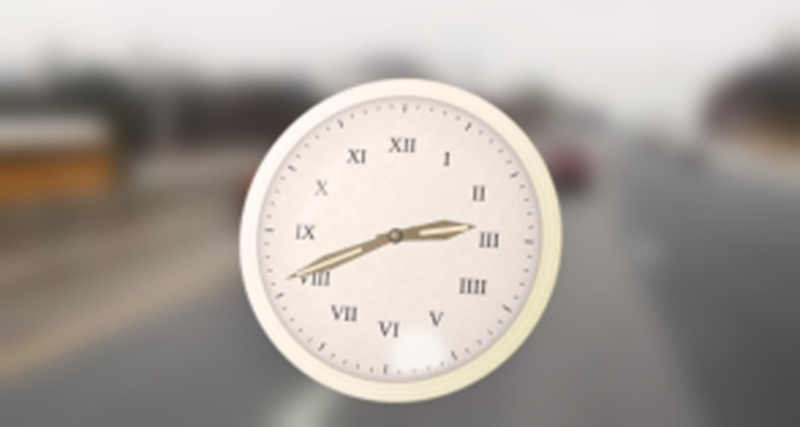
2,41
